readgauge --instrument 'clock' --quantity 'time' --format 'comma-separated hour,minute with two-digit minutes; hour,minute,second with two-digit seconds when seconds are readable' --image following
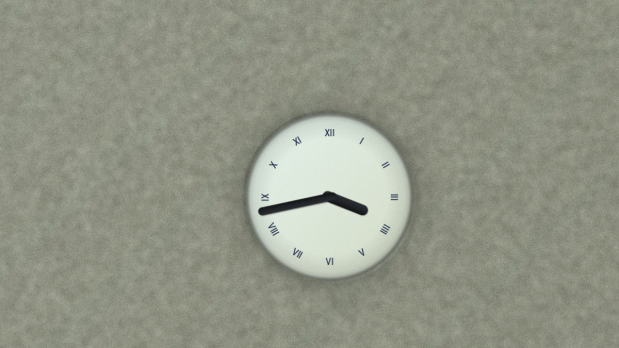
3,43
